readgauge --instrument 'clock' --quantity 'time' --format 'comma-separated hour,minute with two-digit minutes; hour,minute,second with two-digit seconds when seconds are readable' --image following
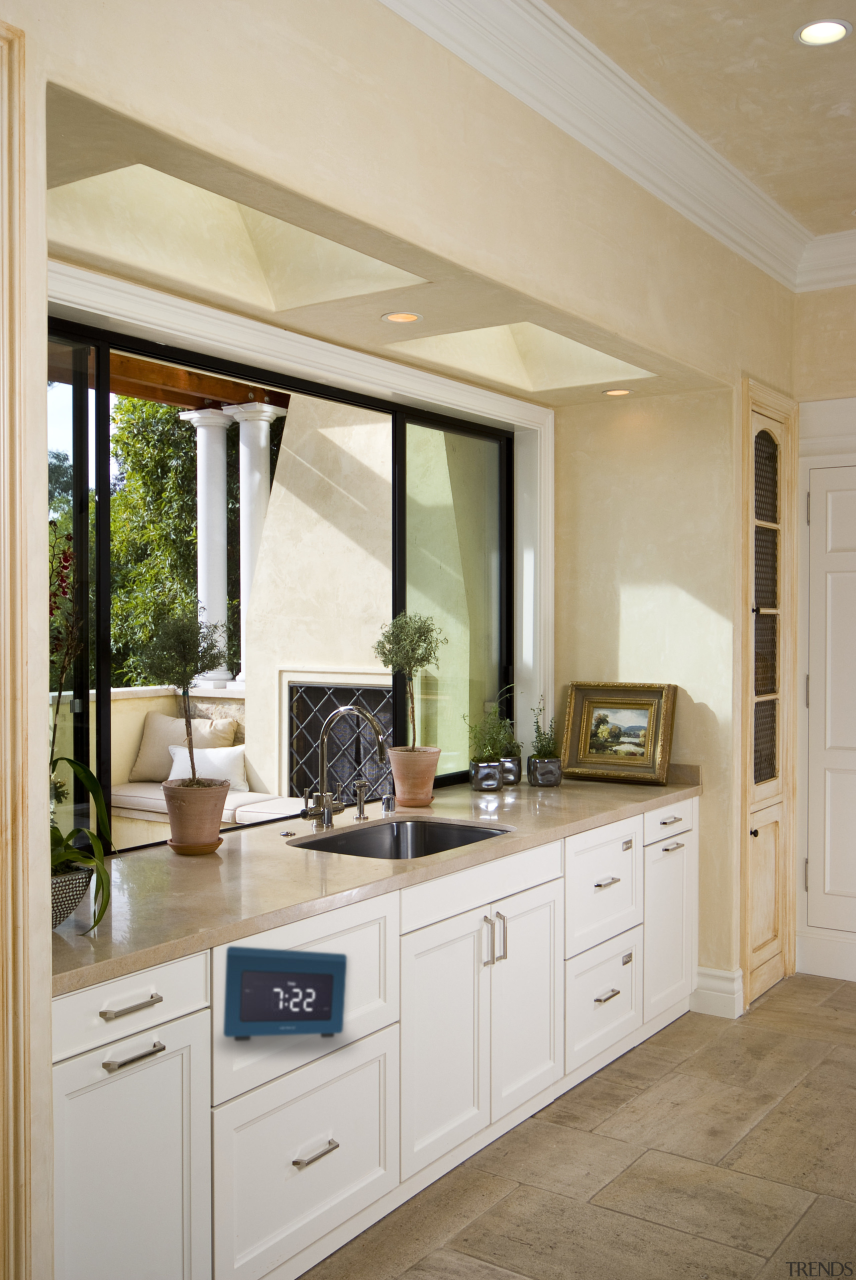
7,22
